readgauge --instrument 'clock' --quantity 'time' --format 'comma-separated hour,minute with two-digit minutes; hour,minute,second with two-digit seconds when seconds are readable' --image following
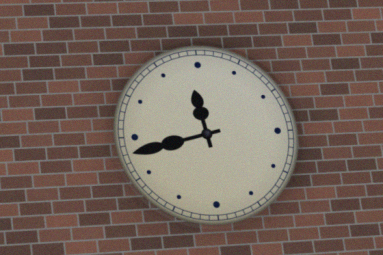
11,43
